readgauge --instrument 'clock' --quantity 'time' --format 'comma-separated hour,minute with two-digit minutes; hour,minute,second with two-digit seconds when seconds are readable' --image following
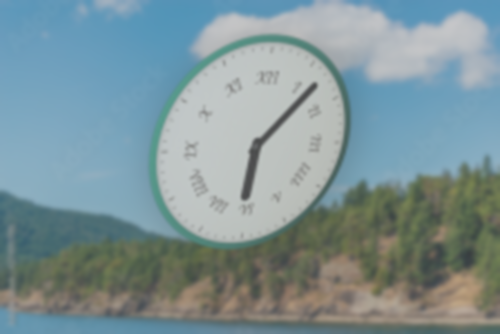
6,07
